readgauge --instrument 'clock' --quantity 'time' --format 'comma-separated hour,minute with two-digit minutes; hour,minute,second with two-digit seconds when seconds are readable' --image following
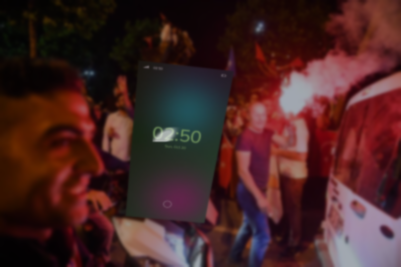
2,50
